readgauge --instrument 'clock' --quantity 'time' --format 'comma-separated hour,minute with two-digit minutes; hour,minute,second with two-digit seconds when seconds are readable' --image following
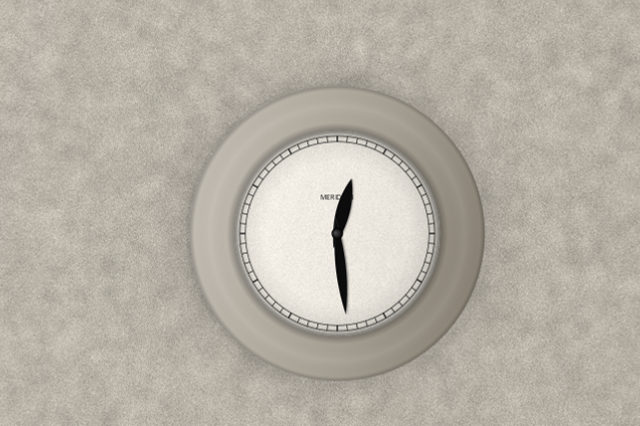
12,29
